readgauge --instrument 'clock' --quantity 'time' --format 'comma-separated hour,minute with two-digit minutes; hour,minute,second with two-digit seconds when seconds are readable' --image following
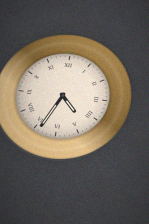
4,34
